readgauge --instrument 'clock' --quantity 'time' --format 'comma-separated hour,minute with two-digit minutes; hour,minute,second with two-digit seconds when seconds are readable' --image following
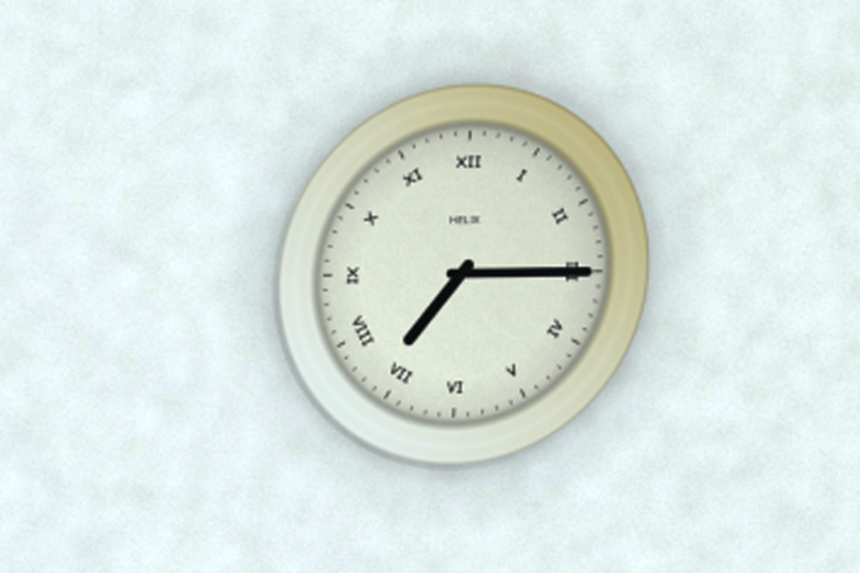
7,15
